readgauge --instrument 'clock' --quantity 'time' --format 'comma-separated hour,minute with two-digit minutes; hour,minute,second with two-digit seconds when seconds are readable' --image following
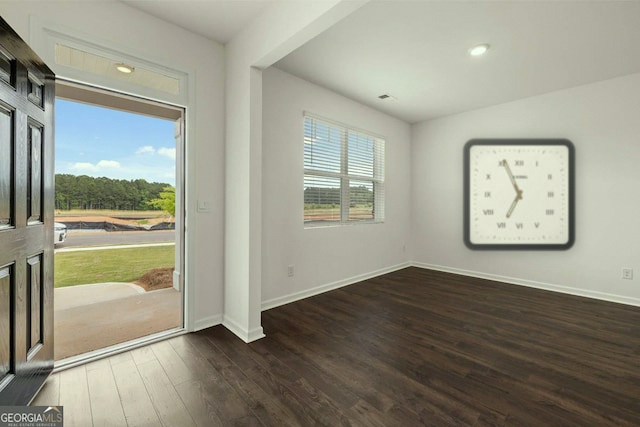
6,56
